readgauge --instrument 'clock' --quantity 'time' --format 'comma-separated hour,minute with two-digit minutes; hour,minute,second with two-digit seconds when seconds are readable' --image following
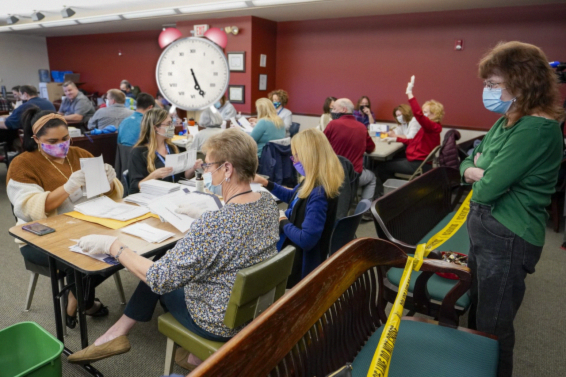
5,26
